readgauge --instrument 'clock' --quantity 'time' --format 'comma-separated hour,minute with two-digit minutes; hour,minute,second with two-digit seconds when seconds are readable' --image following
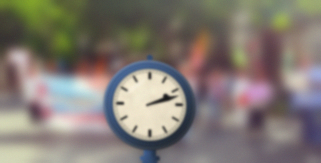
2,12
